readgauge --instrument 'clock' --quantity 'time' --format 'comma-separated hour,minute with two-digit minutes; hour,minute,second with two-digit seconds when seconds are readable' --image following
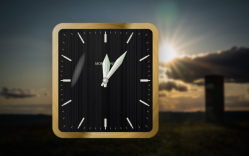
12,06
